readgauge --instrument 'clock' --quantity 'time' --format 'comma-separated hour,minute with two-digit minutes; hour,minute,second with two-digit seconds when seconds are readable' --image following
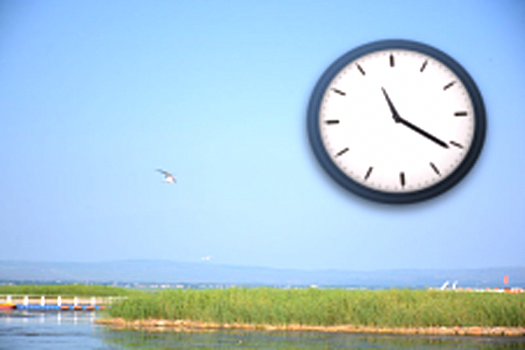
11,21
